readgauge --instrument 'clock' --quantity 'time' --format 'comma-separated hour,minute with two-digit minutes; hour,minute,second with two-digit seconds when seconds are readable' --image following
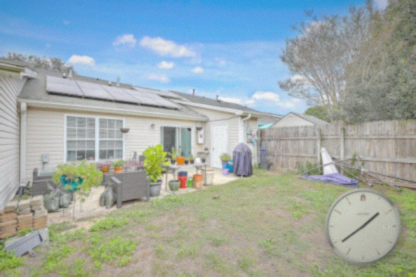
1,39
